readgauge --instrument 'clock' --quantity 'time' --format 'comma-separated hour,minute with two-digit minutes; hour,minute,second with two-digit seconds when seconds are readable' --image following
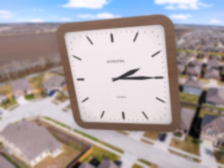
2,15
